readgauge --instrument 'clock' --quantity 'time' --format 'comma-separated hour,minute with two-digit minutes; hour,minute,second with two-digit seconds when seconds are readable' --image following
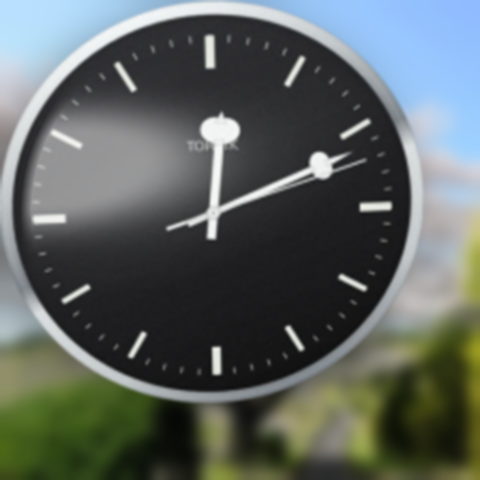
12,11,12
